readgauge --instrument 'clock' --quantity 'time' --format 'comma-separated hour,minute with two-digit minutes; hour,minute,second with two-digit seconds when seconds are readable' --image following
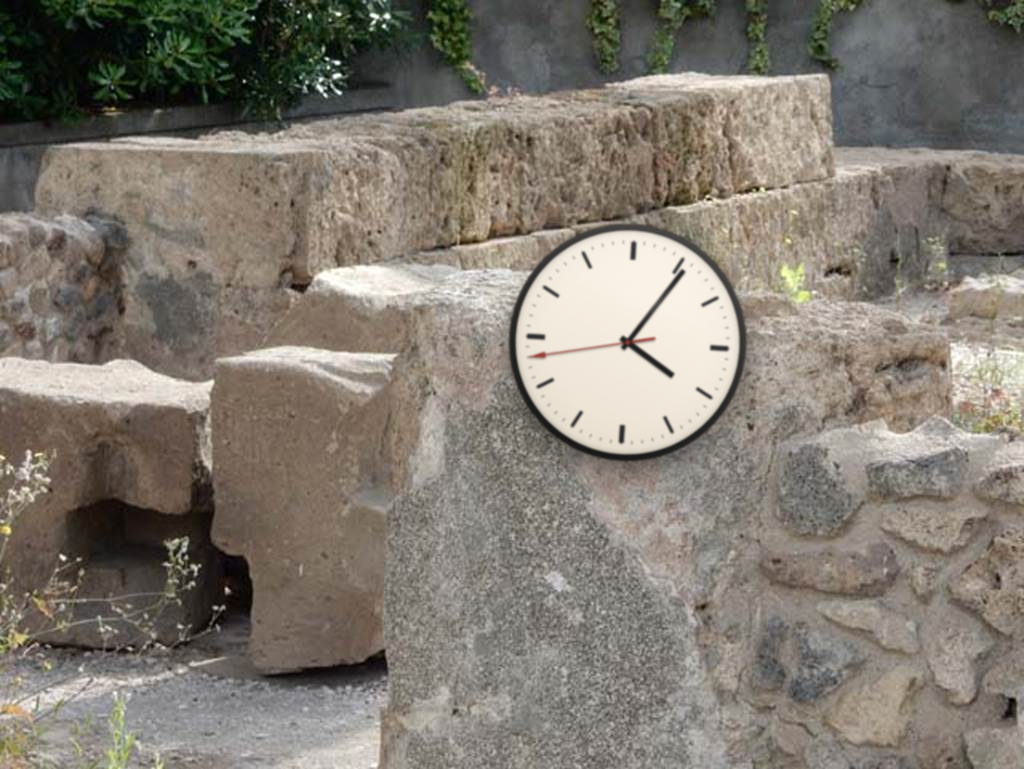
4,05,43
